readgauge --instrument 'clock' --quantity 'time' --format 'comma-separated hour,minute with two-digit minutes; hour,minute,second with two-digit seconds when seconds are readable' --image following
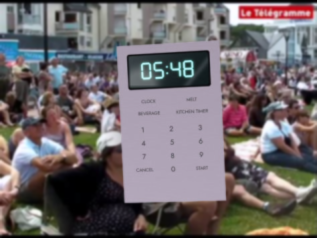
5,48
